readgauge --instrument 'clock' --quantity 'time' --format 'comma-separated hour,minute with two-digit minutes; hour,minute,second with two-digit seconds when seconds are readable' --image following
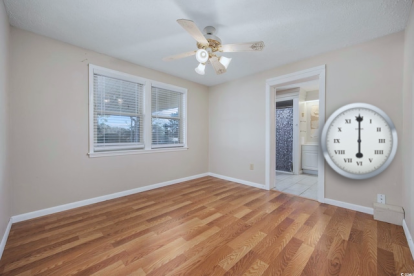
6,00
